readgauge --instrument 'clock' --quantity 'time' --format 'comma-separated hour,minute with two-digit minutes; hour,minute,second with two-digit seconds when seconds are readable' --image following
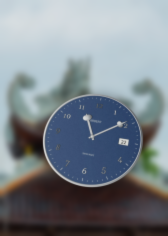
11,09
